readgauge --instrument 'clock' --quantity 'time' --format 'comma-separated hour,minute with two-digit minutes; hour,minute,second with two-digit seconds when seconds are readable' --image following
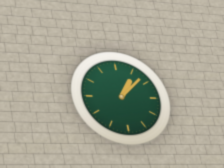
1,08
